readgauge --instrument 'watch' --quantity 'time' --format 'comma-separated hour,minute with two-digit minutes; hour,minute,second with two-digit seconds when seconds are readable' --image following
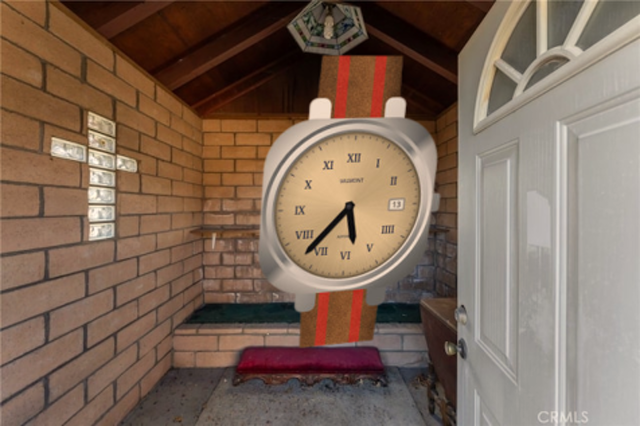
5,37
